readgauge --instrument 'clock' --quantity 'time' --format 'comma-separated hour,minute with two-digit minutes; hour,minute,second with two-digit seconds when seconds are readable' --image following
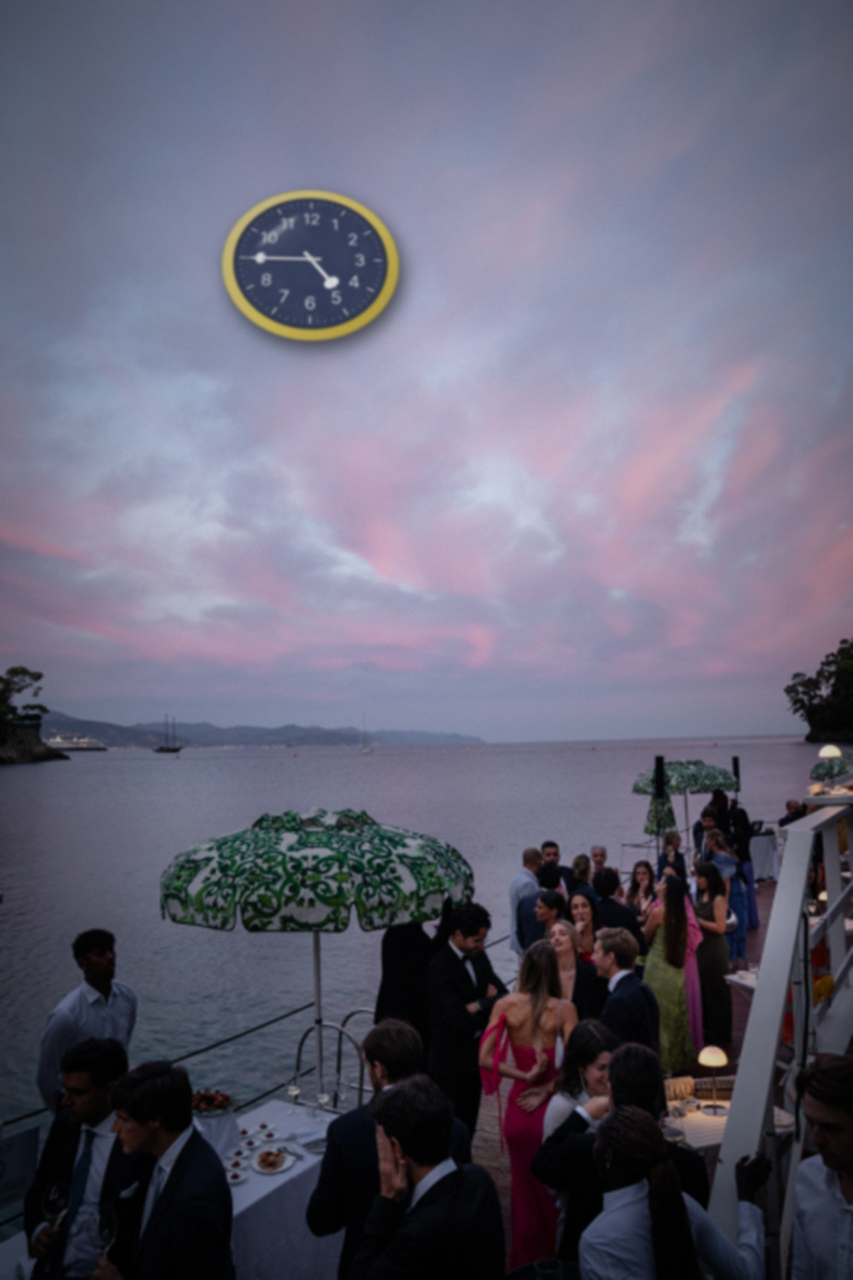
4,45
